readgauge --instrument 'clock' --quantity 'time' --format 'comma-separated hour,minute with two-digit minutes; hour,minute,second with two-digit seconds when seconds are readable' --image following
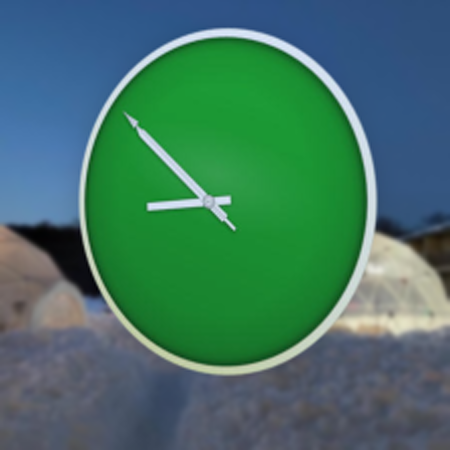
8,51,52
